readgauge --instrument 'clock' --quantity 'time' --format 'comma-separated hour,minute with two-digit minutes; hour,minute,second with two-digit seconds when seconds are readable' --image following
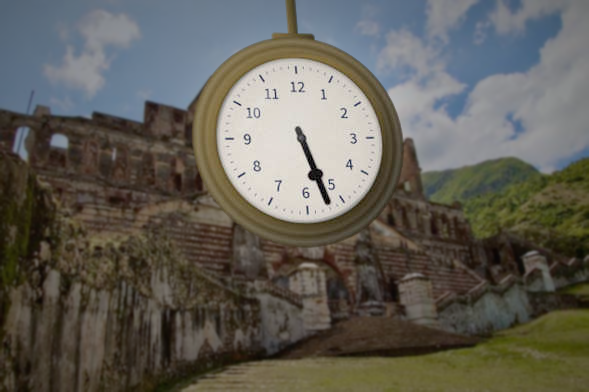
5,27
